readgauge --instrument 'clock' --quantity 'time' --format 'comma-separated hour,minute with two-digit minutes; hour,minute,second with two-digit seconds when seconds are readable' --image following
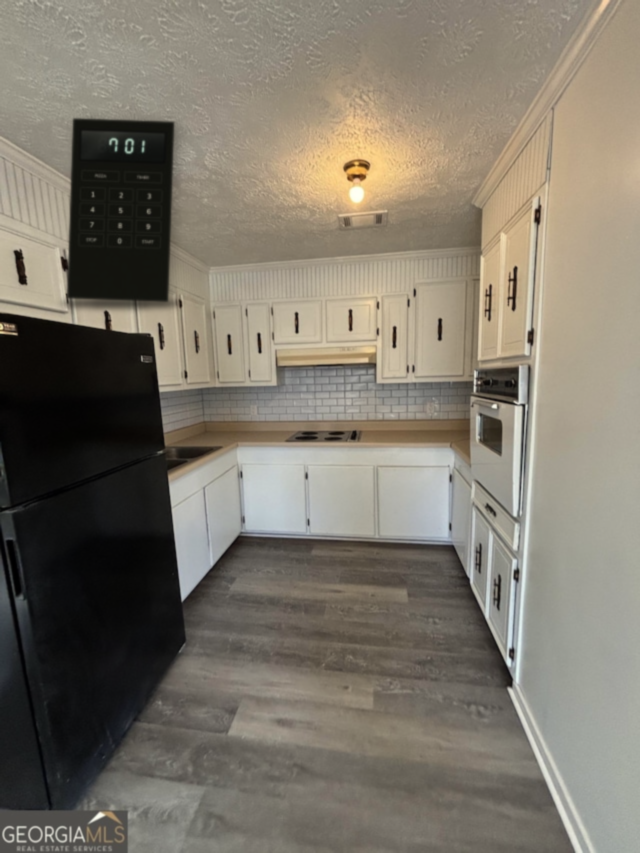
7,01
